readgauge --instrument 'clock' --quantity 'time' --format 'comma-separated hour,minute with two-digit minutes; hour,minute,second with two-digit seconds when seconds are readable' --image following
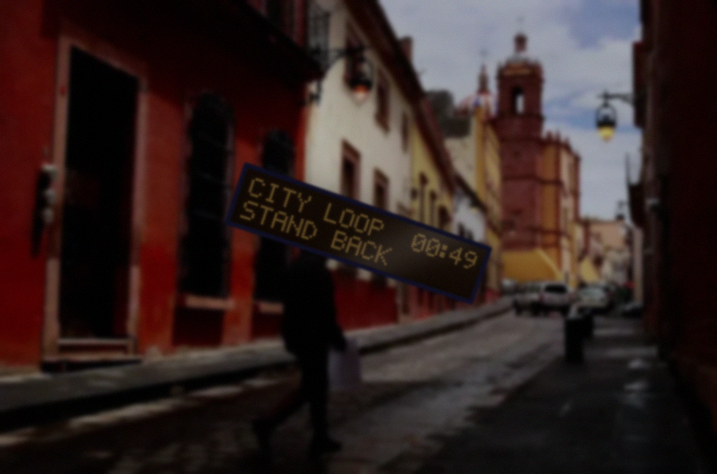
0,49
